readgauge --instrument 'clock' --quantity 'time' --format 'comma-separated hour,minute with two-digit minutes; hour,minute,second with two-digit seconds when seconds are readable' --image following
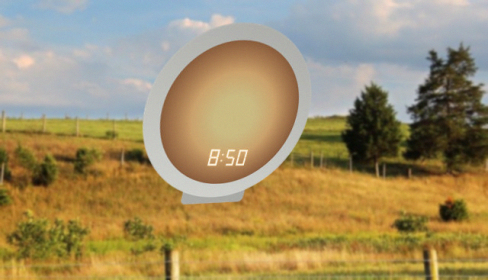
8,50
